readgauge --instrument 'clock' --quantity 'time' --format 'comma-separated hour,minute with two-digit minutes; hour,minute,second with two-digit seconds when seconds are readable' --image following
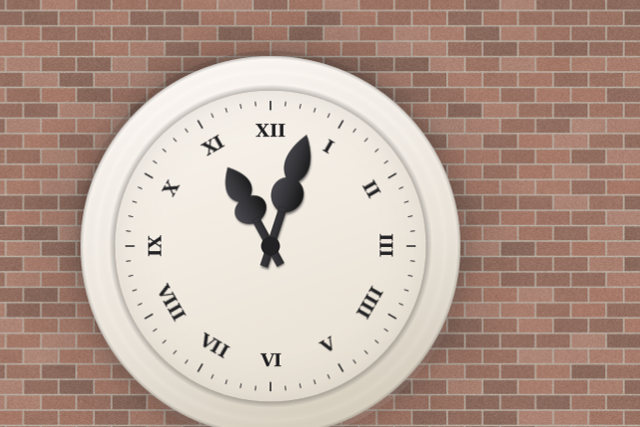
11,03
